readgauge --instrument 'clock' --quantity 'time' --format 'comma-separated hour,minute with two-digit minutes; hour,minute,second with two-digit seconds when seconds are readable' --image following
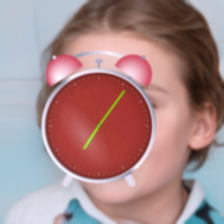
7,06
